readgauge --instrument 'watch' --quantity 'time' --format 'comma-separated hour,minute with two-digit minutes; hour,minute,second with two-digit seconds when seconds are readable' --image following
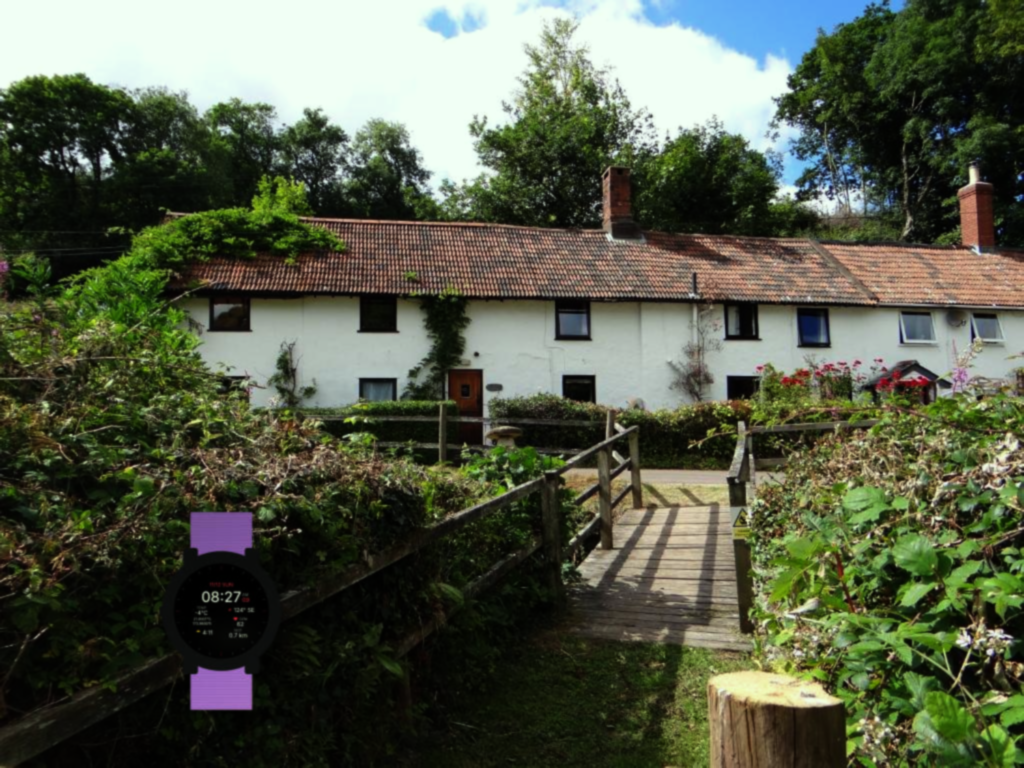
8,27
